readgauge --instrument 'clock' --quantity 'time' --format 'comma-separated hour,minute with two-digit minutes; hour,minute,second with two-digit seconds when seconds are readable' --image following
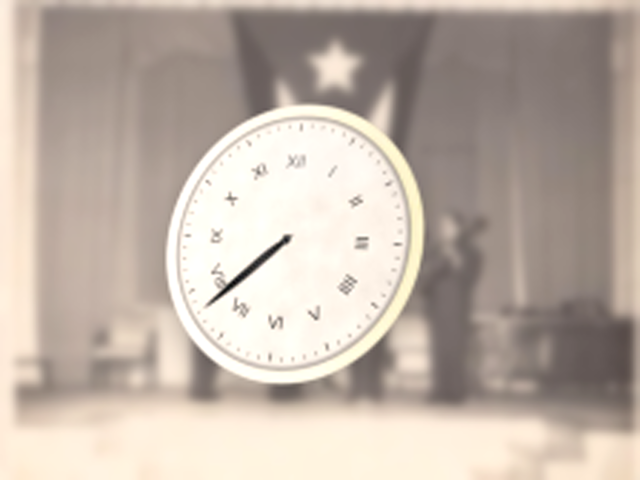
7,38
